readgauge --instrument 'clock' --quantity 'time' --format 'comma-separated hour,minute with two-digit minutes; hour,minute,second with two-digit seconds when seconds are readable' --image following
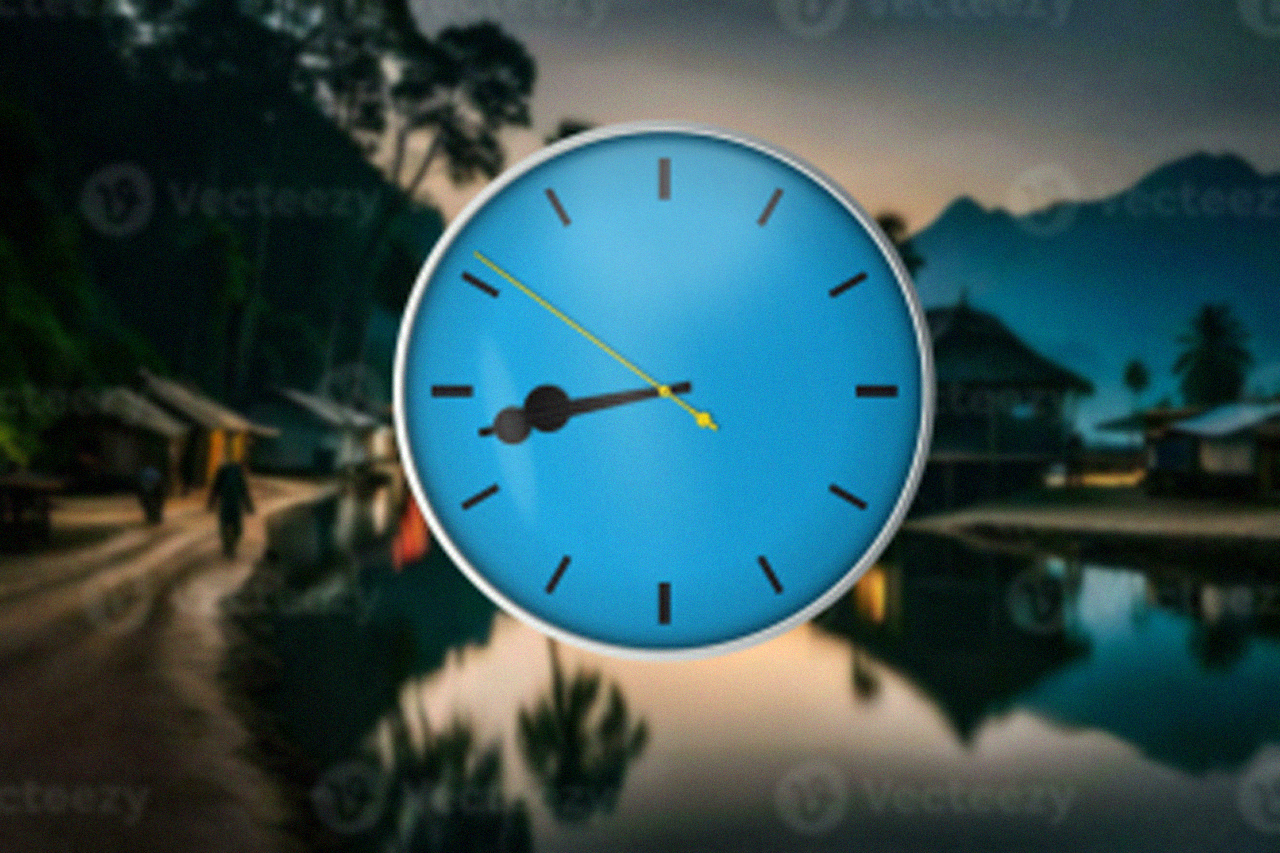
8,42,51
